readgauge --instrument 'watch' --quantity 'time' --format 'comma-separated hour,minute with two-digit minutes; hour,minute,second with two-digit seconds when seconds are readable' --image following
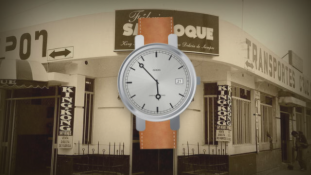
5,53
